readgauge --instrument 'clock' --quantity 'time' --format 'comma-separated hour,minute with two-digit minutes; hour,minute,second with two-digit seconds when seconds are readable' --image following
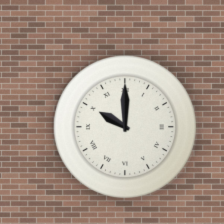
10,00
